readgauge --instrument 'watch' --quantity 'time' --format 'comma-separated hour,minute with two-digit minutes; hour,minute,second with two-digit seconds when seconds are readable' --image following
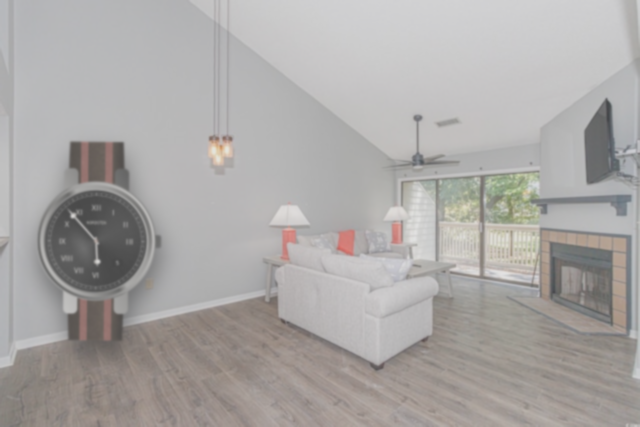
5,53
